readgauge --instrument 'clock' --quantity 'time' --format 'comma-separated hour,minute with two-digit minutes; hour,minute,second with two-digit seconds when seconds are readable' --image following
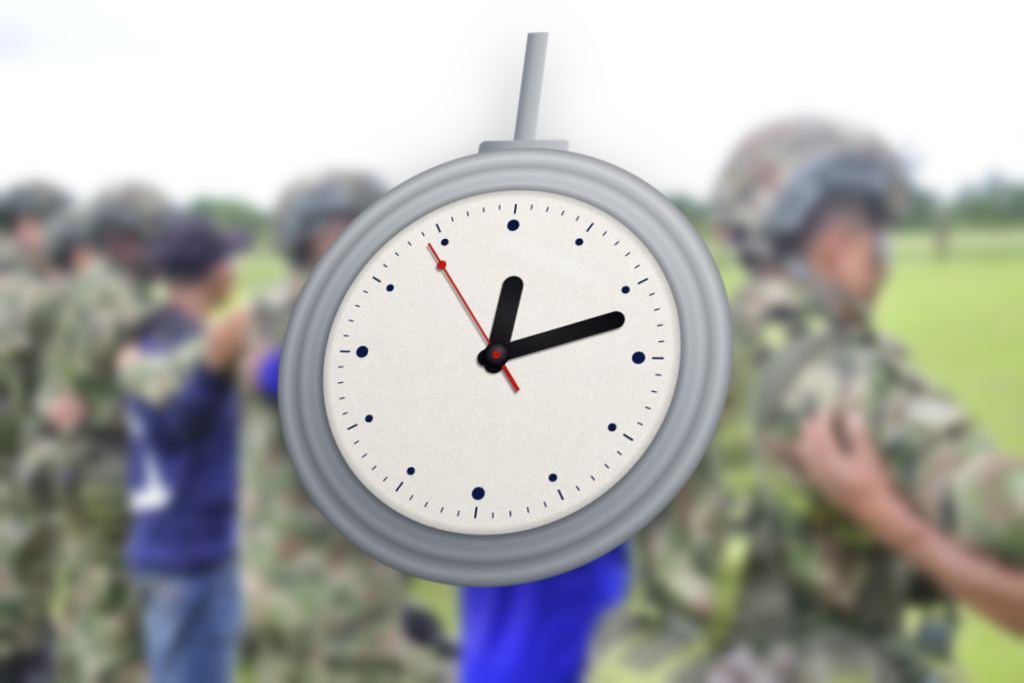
12,11,54
